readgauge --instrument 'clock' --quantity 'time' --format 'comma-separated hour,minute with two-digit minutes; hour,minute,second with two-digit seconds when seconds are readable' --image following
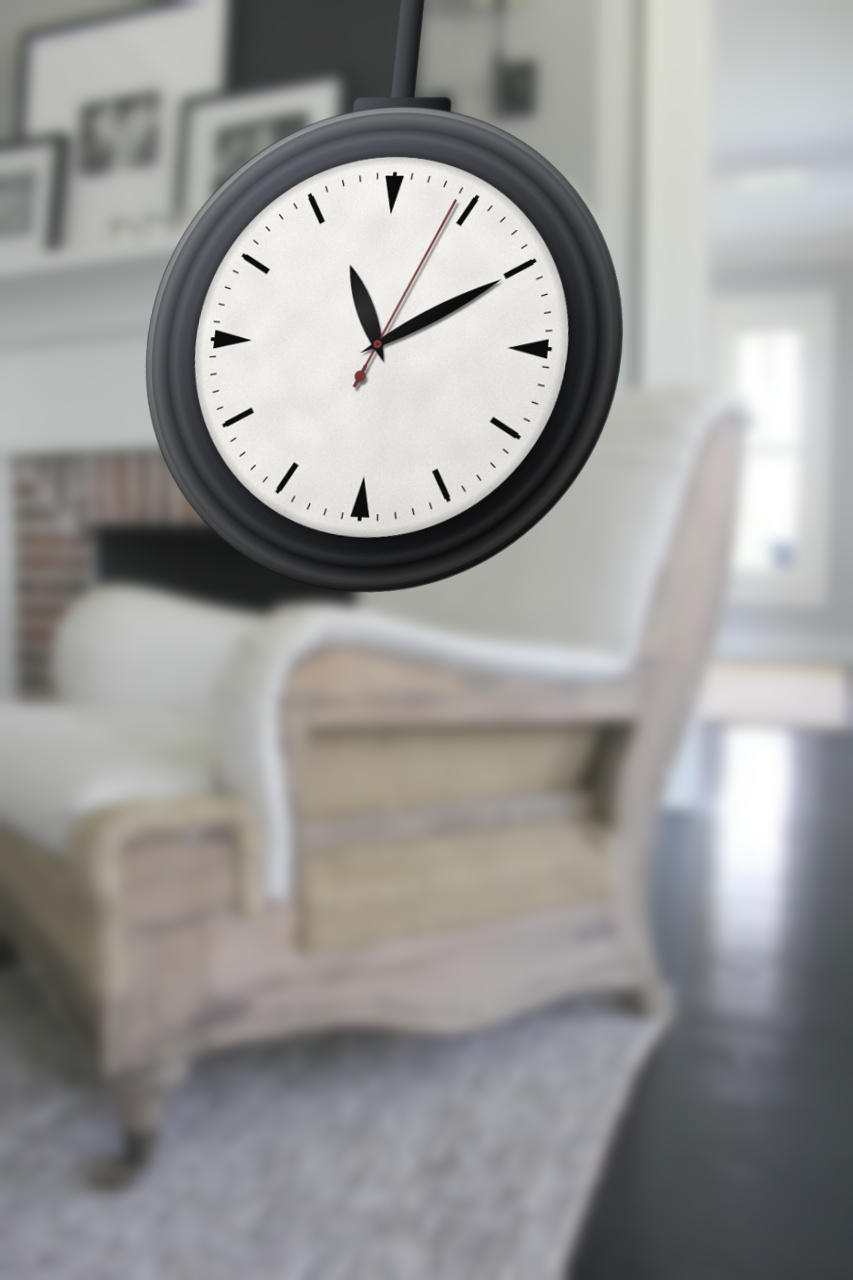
11,10,04
